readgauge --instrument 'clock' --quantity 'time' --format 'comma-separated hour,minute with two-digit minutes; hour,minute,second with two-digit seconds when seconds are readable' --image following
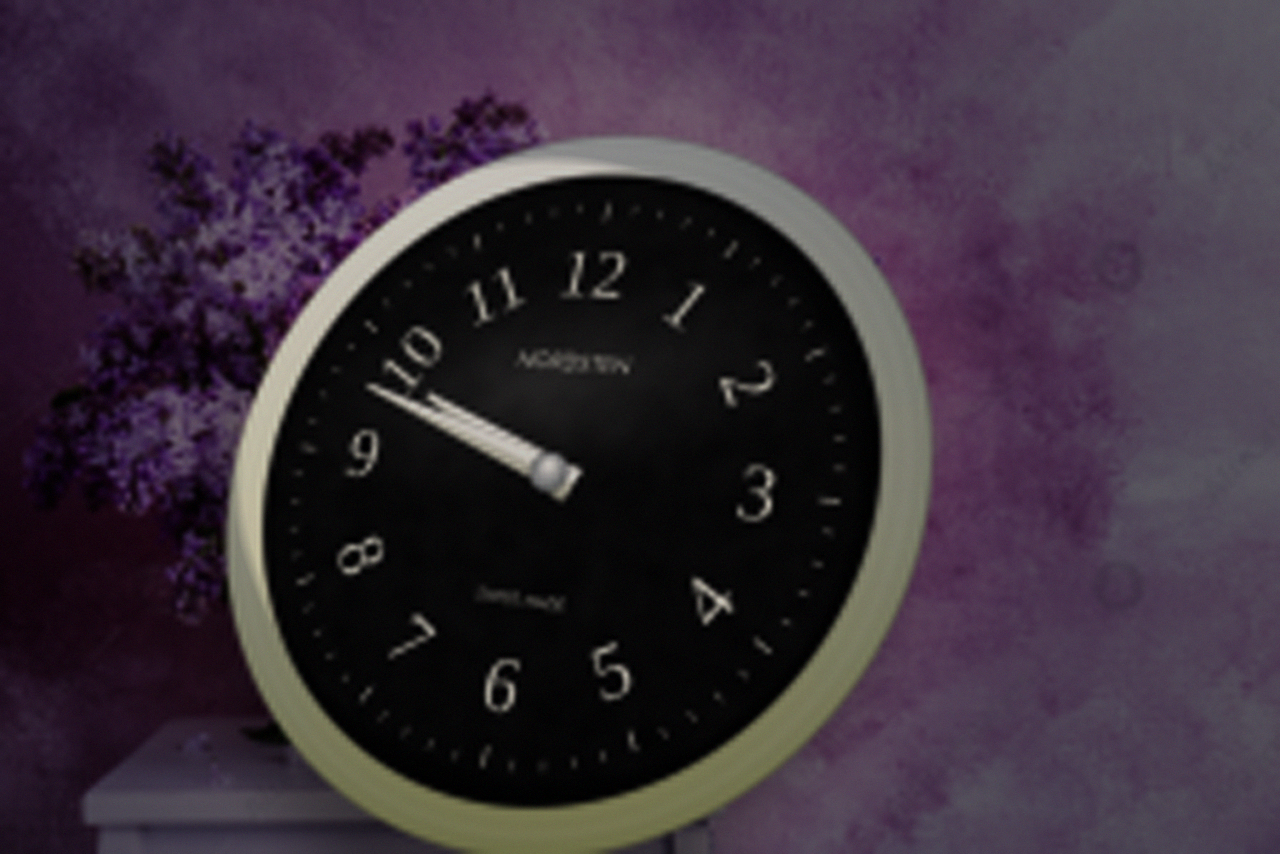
9,48
